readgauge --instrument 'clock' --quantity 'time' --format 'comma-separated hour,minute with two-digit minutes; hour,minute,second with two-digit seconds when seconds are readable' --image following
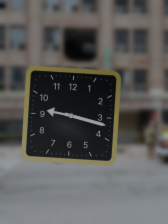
9,17
